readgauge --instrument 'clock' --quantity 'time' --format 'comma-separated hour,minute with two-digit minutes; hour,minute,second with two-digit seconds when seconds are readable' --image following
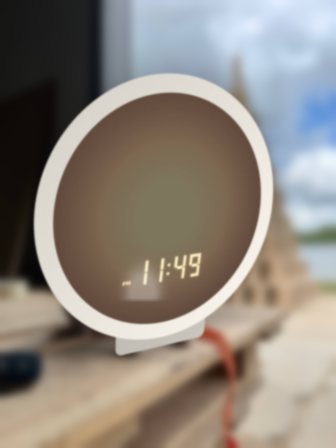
11,49
